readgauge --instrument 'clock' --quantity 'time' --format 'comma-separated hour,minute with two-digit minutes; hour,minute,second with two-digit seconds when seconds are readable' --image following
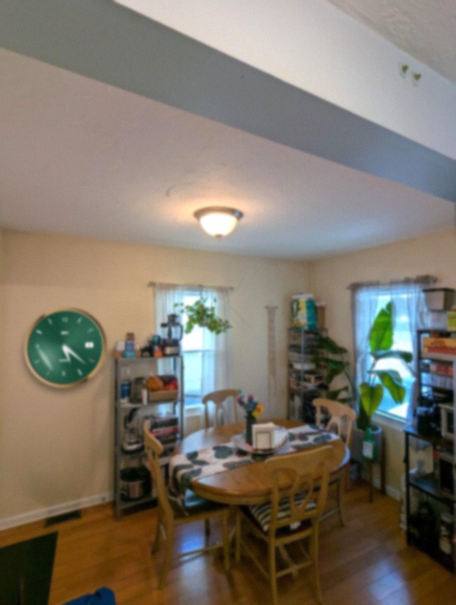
5,22
